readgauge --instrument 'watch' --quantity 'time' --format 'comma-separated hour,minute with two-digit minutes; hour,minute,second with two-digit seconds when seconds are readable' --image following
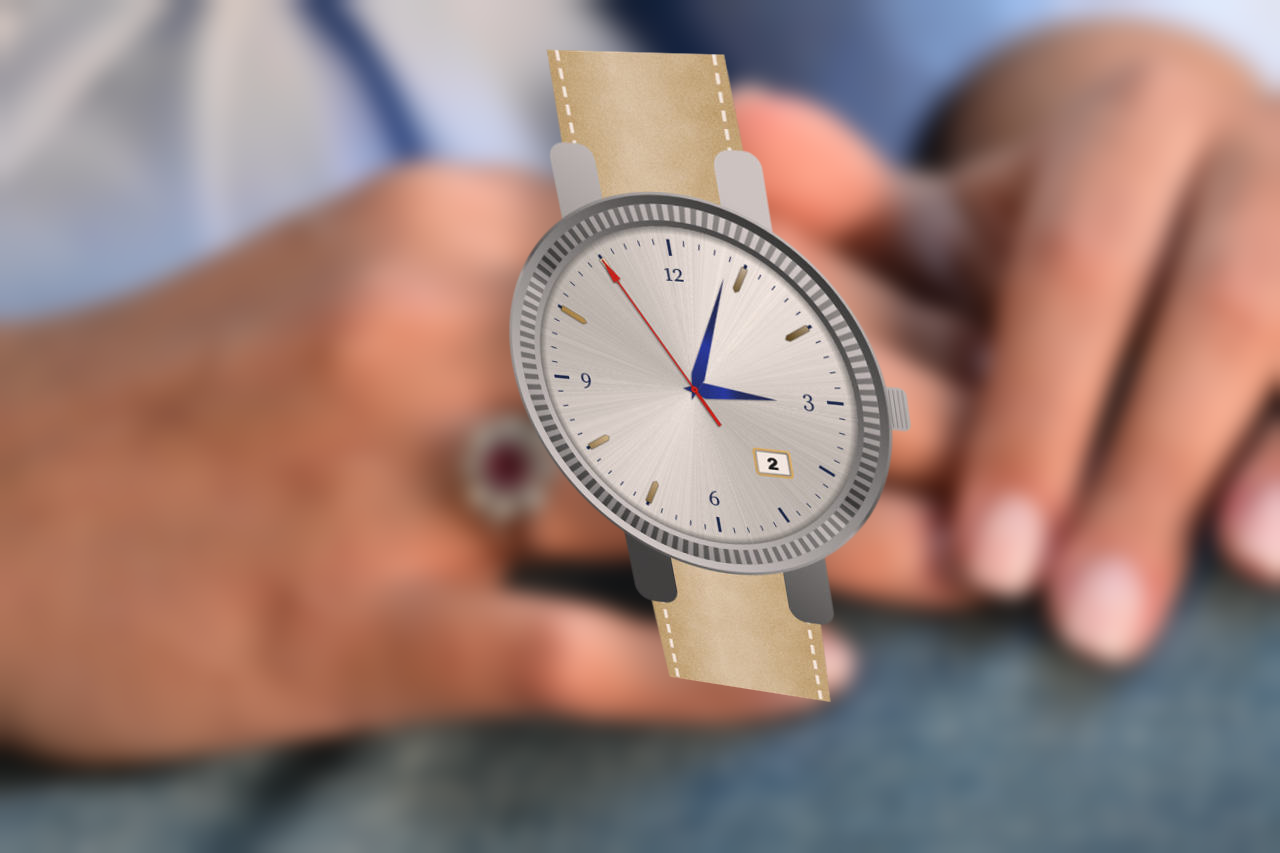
3,03,55
